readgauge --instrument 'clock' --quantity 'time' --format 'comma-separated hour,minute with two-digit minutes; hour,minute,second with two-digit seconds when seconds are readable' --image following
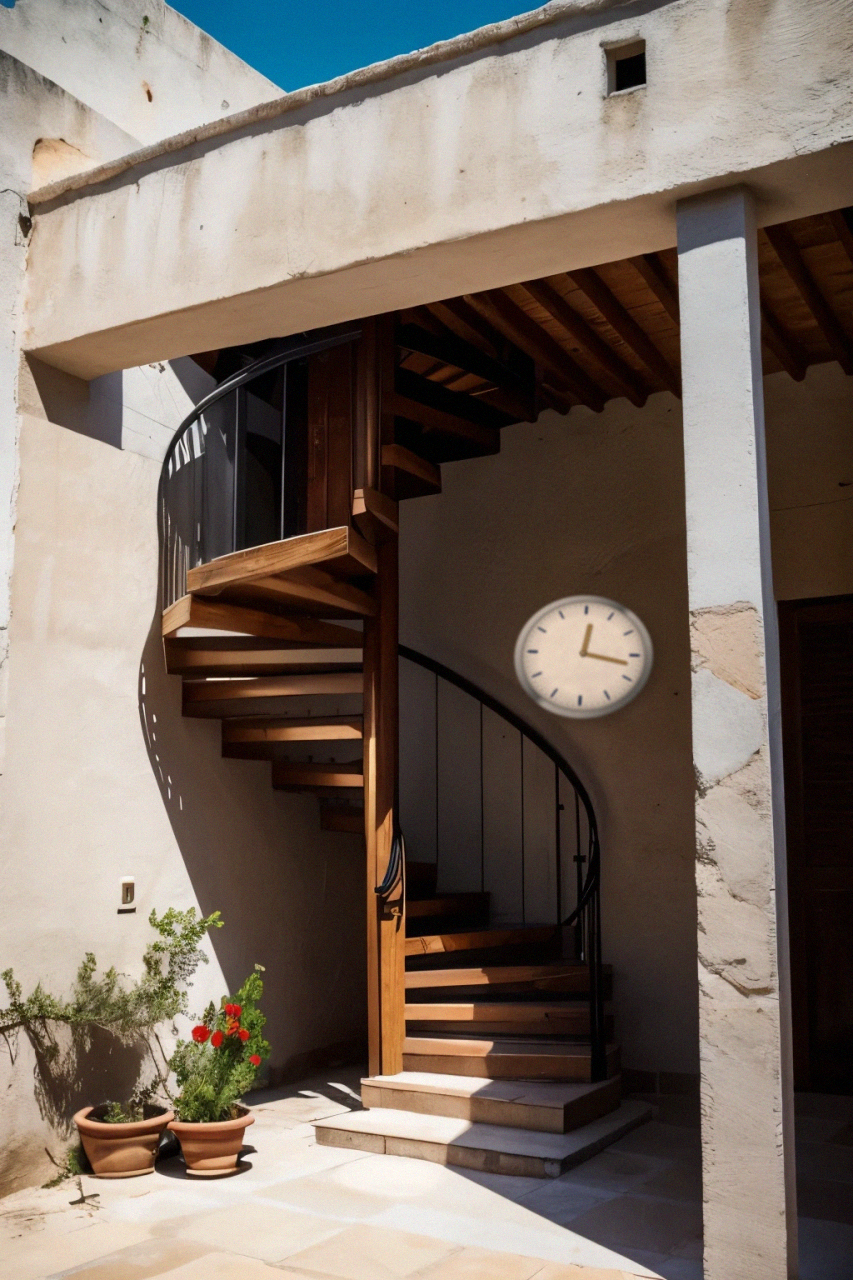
12,17
